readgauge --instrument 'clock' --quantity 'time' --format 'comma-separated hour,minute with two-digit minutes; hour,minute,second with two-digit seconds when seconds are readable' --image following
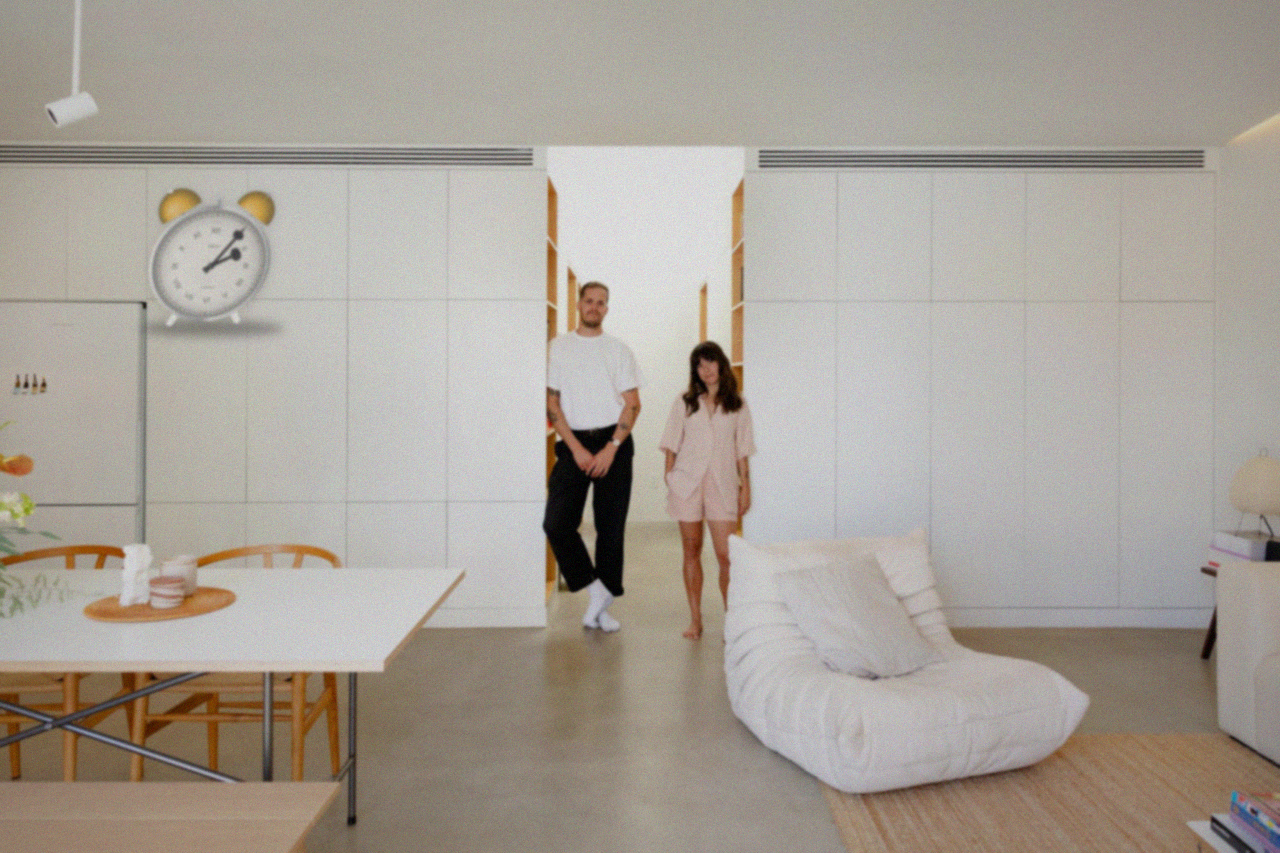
2,06
